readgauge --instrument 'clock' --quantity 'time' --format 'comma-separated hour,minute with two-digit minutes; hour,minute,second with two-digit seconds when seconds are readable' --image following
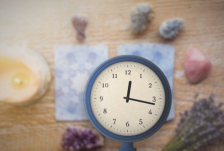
12,17
